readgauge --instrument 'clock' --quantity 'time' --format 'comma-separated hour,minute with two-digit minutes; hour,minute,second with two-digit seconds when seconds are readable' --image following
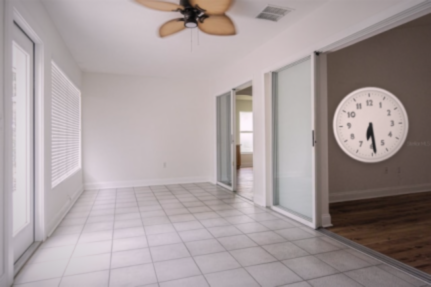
6,29
